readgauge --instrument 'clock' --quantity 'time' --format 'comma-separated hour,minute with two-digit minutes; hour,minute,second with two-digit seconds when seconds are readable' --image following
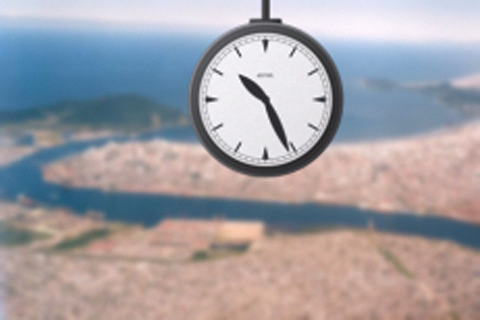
10,26
